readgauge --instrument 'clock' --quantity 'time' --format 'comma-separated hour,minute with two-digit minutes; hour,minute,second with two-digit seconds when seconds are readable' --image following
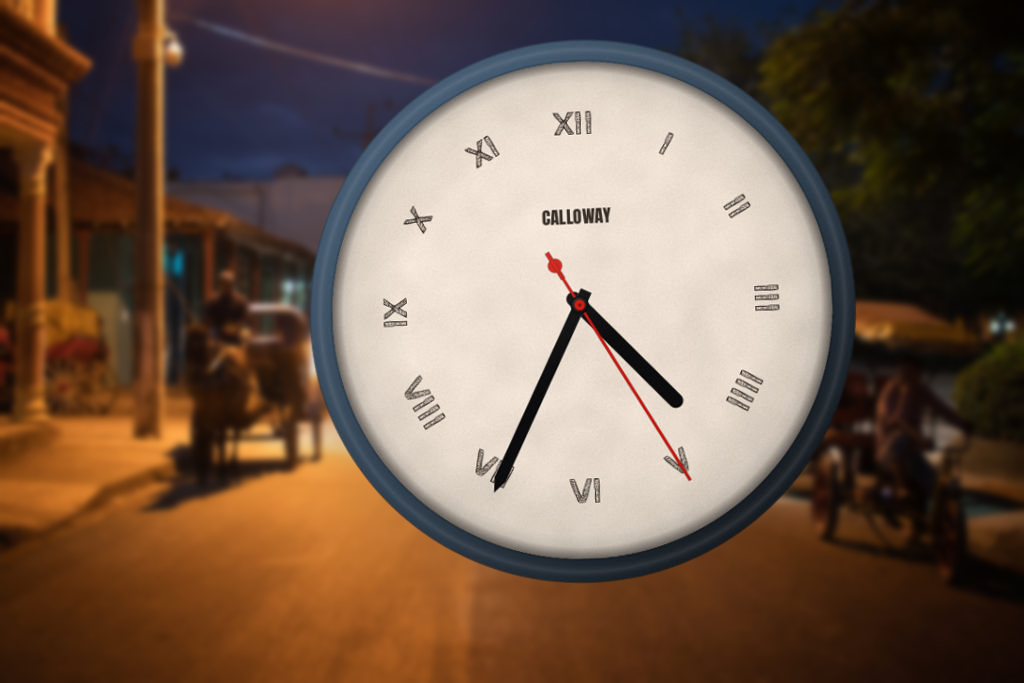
4,34,25
